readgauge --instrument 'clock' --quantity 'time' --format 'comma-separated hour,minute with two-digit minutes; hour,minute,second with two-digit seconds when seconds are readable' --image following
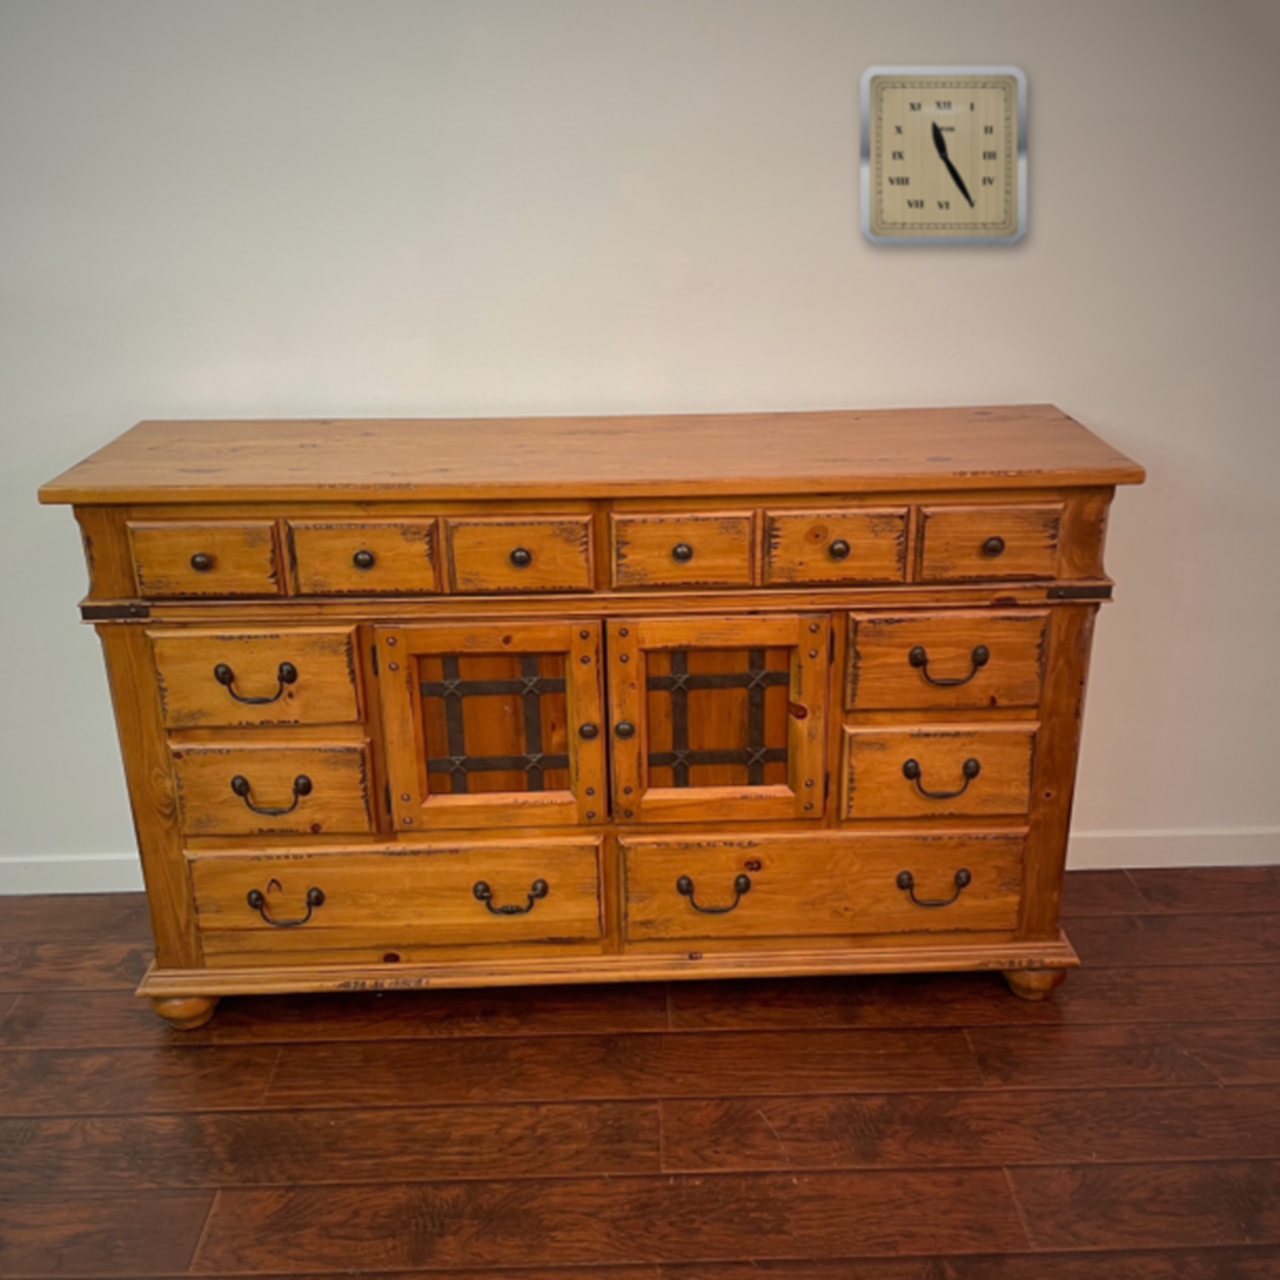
11,25
